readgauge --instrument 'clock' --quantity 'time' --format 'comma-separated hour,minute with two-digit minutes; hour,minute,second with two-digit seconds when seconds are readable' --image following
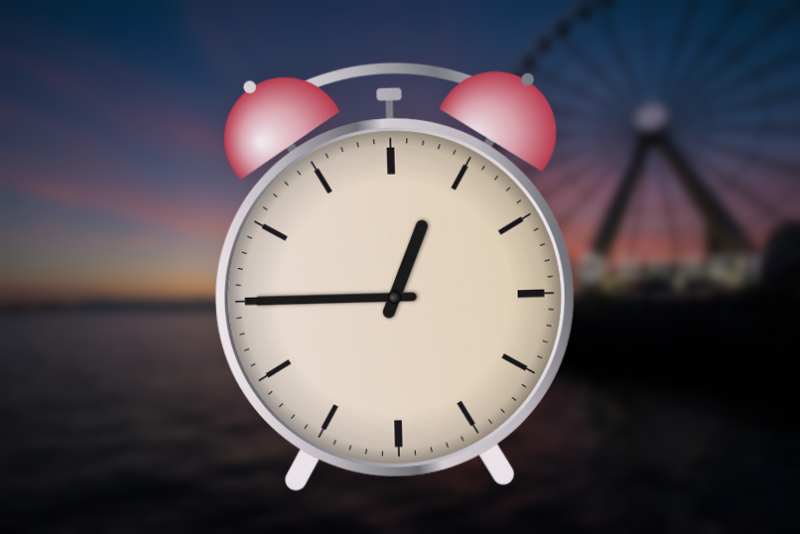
12,45
